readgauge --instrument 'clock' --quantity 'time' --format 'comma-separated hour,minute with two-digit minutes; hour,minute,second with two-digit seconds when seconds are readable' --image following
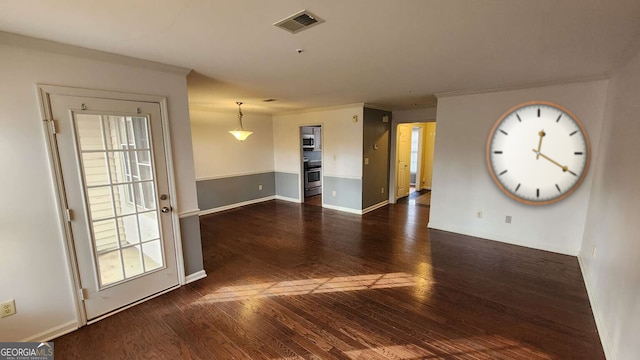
12,20
